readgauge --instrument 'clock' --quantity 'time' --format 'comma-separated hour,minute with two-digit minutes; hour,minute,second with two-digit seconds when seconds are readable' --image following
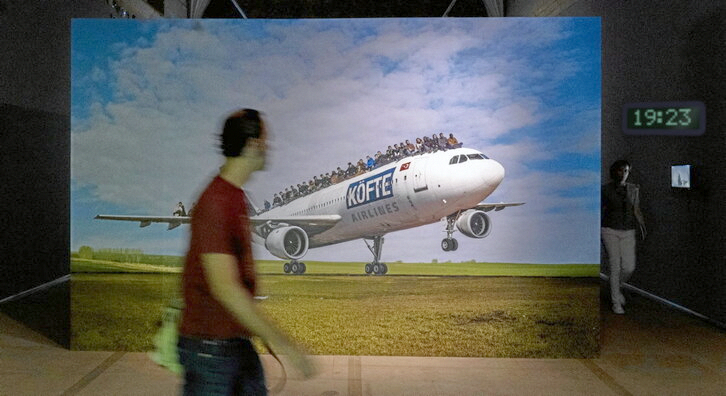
19,23
